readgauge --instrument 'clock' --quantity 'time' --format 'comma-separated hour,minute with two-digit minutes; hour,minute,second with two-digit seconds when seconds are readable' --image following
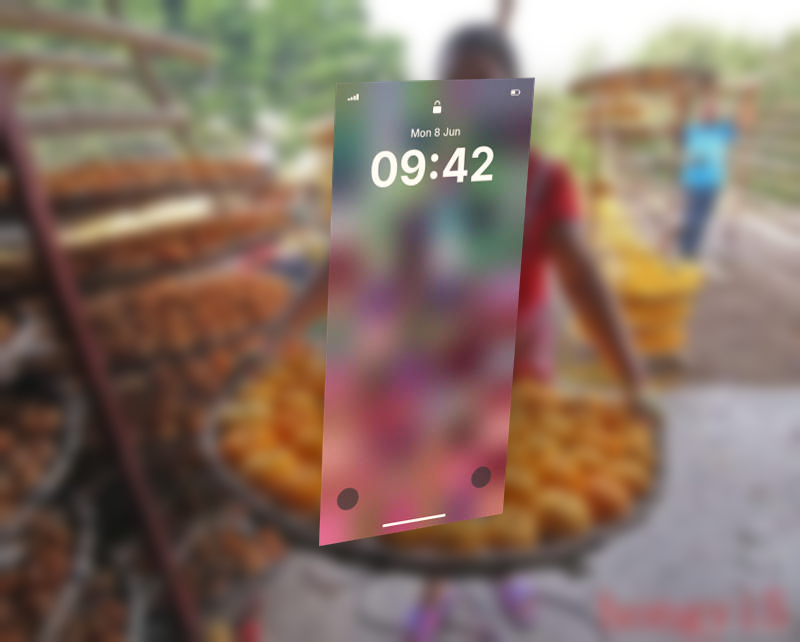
9,42
